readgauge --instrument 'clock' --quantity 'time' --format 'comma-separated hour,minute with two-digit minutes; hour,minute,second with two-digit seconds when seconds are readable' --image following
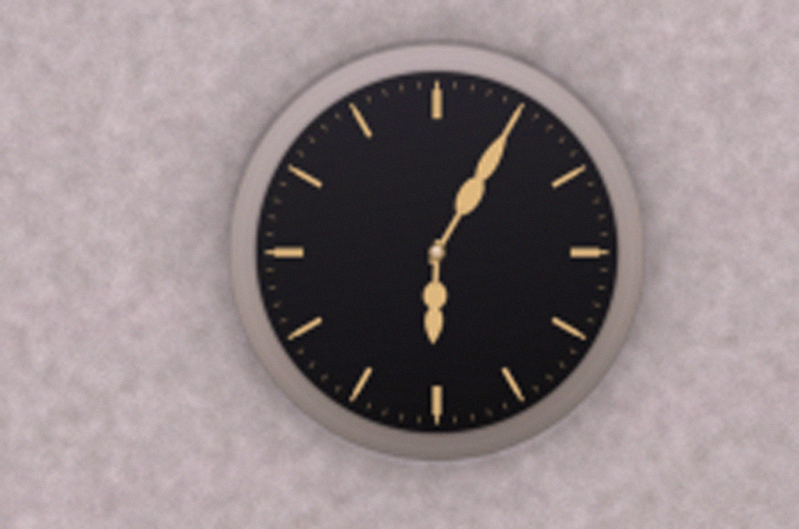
6,05
